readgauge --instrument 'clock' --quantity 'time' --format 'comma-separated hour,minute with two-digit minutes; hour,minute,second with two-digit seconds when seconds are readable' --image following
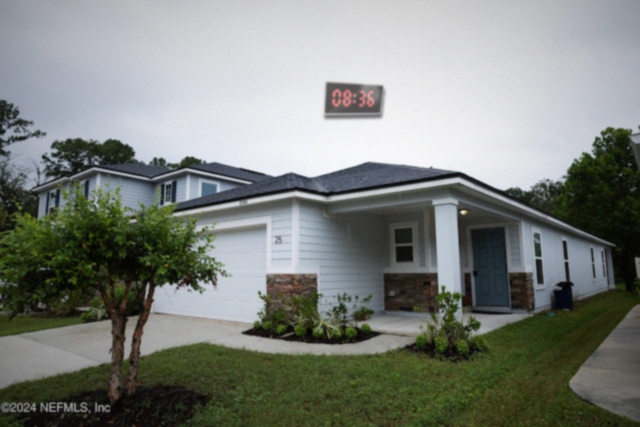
8,36
